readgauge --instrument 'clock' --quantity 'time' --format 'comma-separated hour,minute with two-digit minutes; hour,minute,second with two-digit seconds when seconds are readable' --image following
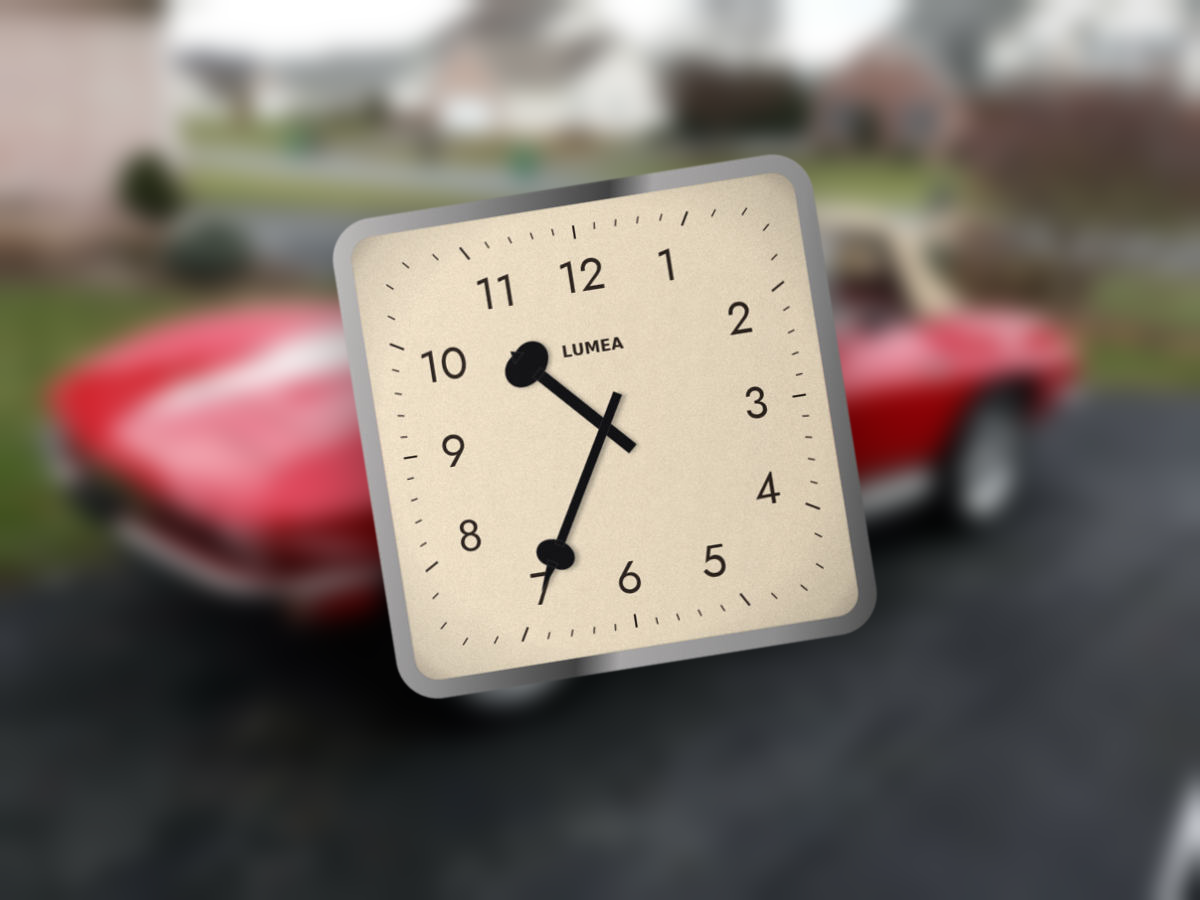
10,35
